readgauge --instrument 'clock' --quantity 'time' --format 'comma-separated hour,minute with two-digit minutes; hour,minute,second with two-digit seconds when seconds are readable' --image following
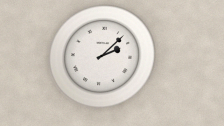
2,07
